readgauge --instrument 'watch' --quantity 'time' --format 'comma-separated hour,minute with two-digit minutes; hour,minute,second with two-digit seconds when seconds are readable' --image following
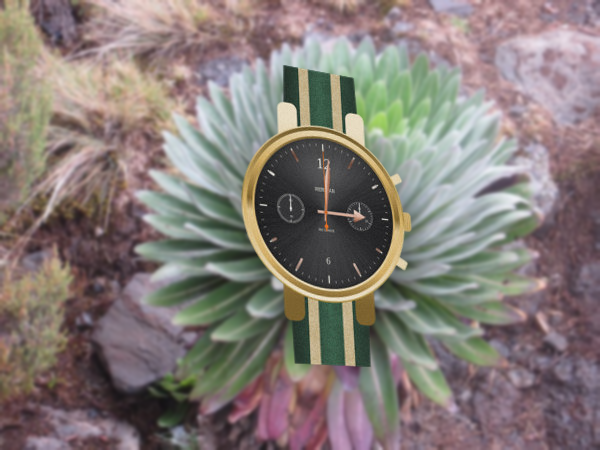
3,01
